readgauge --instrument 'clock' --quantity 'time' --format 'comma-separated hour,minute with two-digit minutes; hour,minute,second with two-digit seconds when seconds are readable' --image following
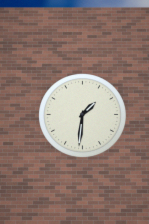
1,31
